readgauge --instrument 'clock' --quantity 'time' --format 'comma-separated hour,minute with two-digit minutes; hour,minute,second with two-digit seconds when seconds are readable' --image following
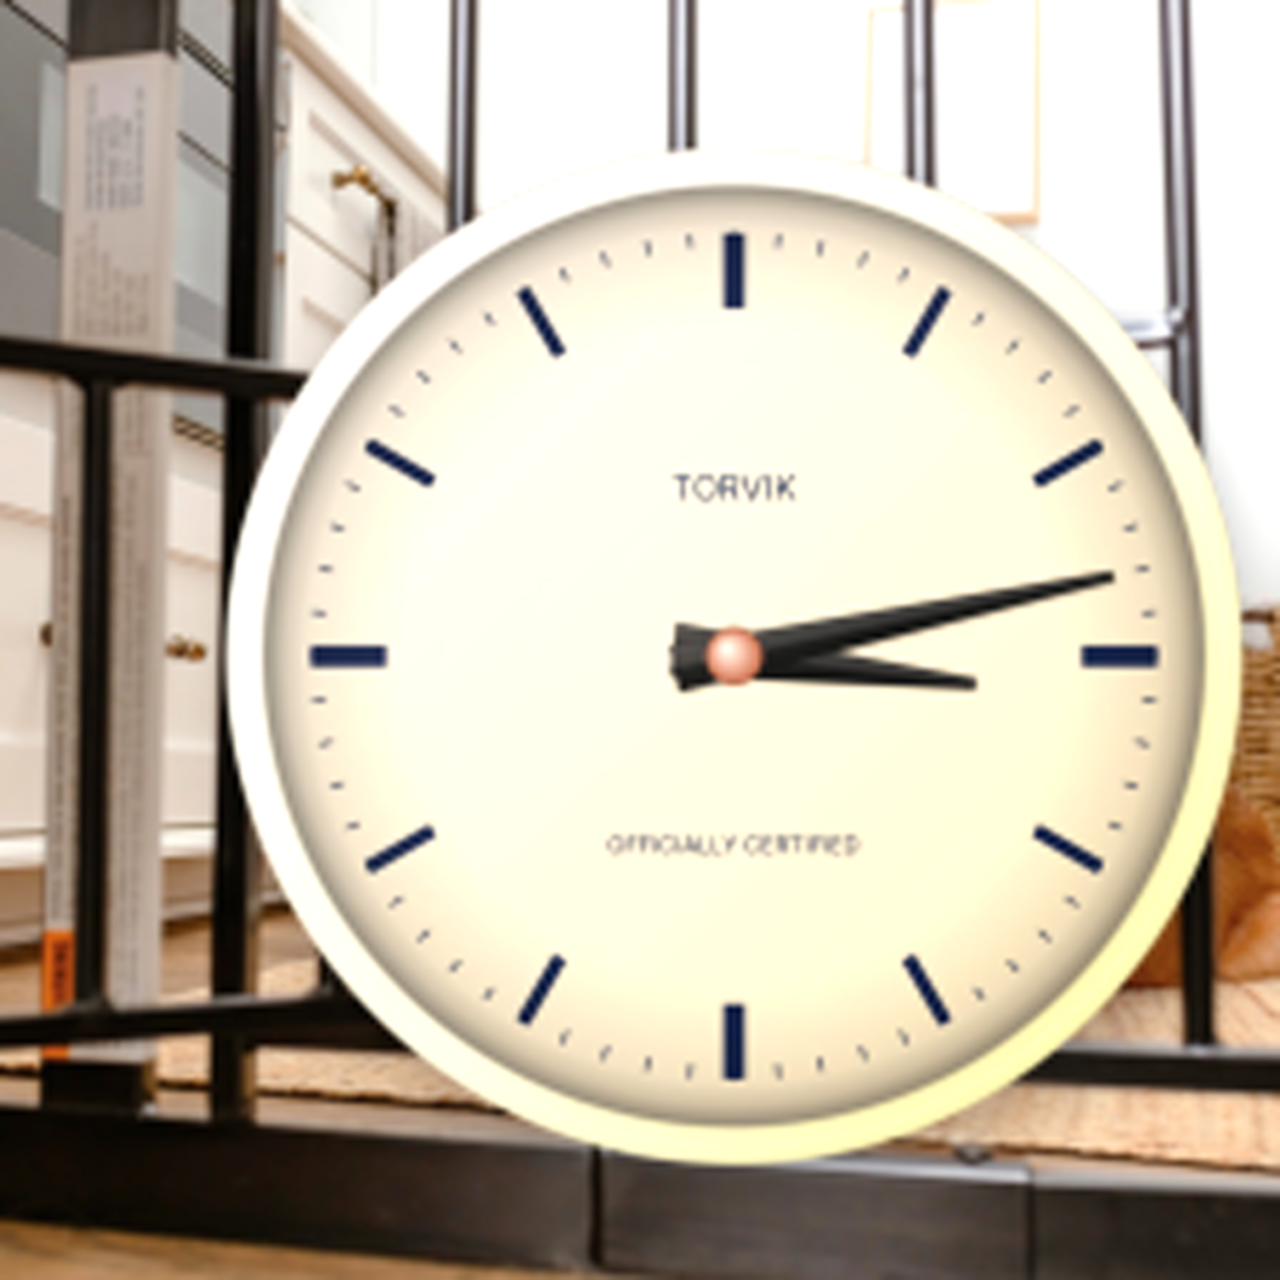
3,13
